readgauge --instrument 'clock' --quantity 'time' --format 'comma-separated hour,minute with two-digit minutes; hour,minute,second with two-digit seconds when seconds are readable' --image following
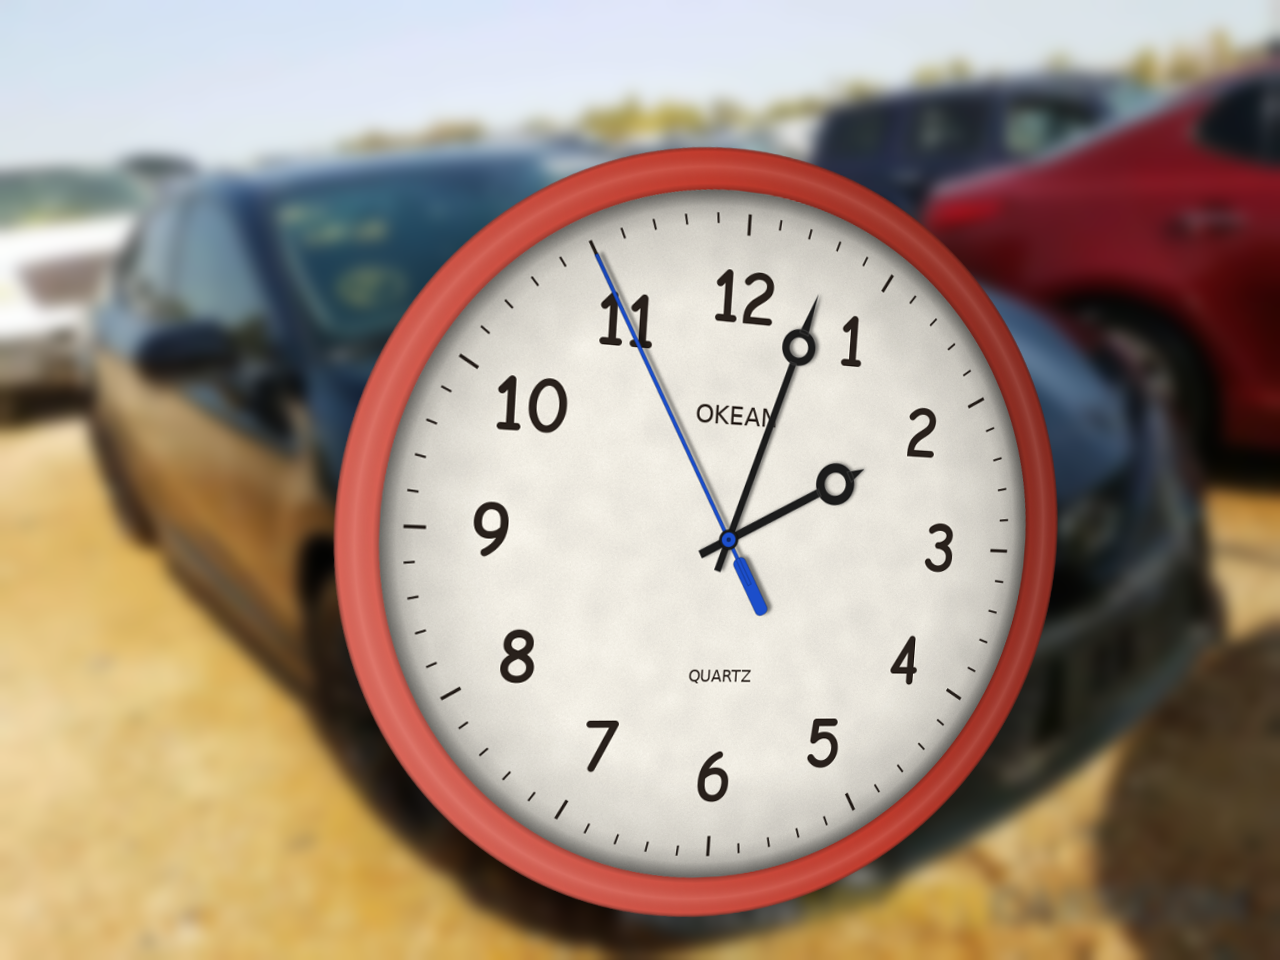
2,02,55
